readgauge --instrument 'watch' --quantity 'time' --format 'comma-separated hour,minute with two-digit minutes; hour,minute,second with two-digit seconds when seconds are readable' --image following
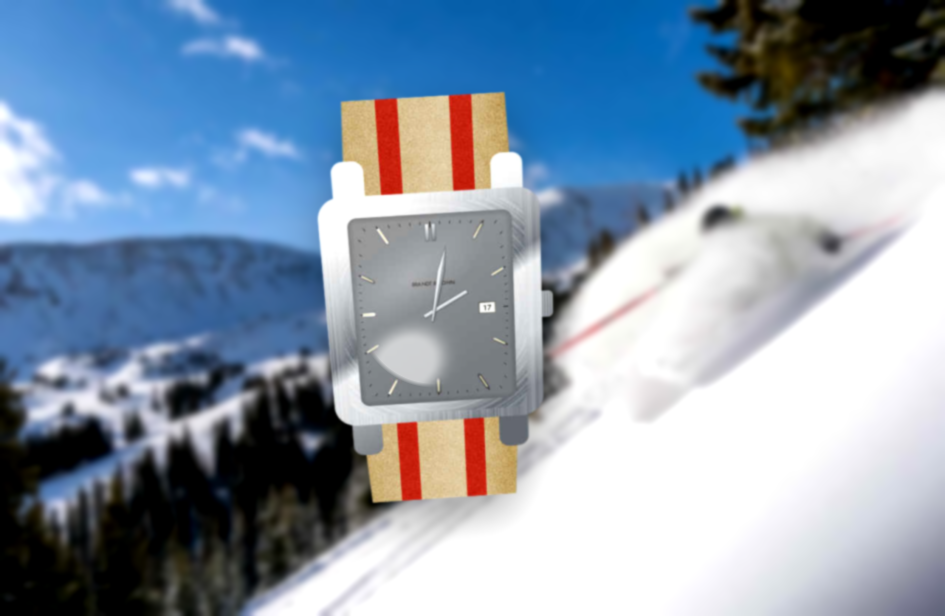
2,02
